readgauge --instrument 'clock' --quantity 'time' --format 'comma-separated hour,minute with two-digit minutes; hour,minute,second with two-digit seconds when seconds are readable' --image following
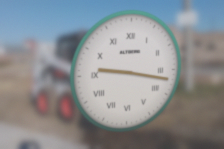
9,17
